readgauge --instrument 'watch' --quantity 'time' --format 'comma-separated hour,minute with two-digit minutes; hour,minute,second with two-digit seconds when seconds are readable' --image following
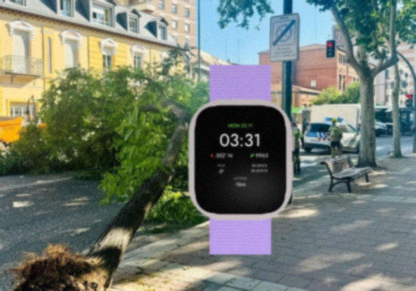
3,31
